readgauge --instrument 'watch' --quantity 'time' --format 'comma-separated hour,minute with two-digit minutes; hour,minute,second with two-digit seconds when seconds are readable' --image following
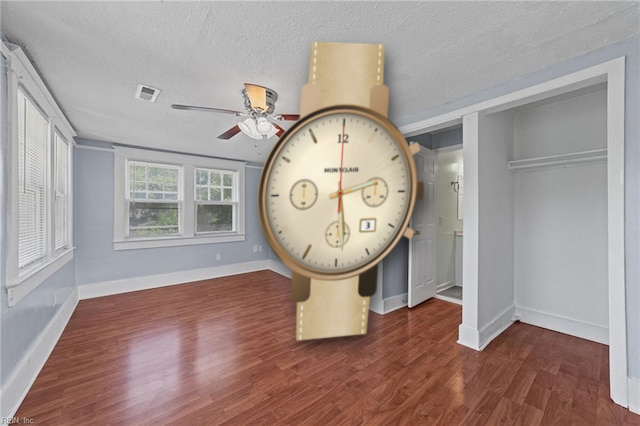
2,29
